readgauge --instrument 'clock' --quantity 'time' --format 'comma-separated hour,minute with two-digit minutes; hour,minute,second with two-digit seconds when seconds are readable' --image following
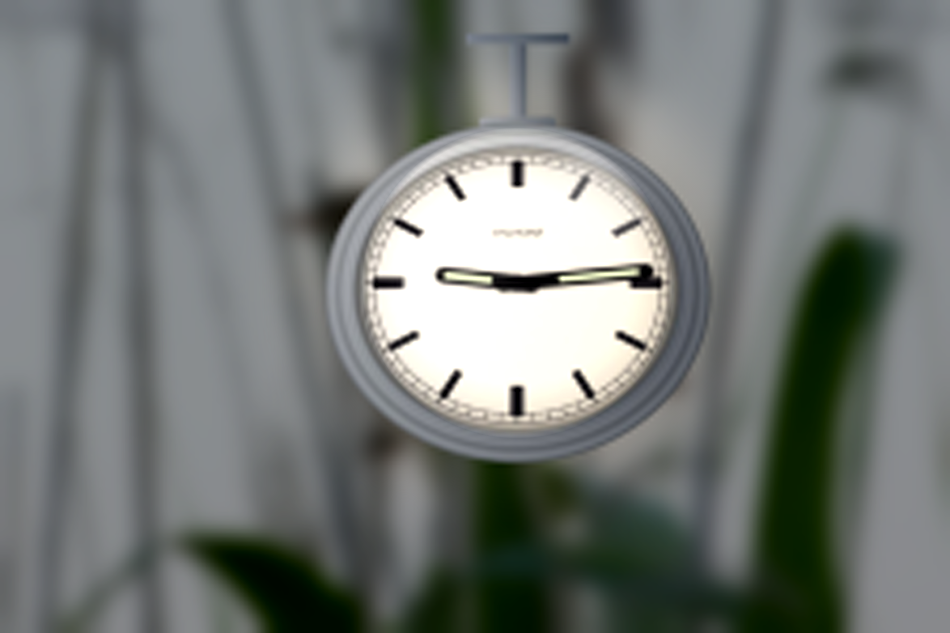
9,14
